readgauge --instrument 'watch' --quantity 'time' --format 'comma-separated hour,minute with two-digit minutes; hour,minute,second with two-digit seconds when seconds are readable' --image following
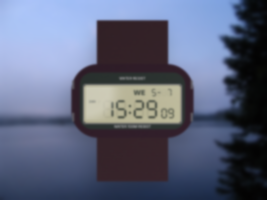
15,29
